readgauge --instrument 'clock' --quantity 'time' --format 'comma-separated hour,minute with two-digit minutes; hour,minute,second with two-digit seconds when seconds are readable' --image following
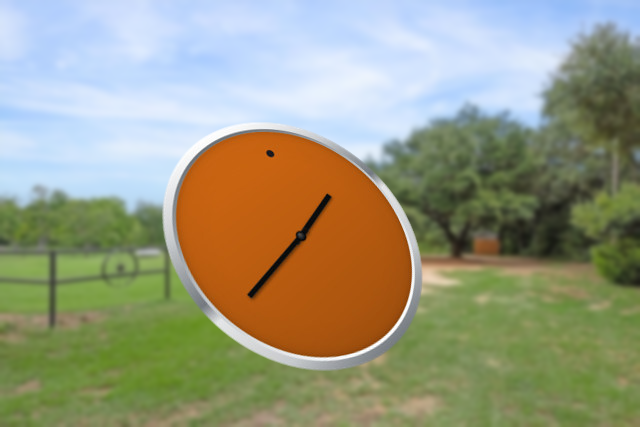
1,39
